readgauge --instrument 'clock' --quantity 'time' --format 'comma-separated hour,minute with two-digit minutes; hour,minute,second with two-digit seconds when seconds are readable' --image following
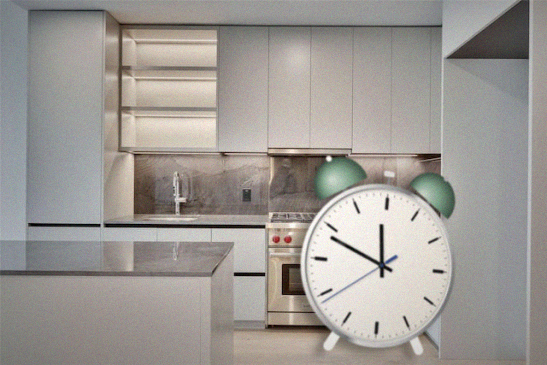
11,48,39
